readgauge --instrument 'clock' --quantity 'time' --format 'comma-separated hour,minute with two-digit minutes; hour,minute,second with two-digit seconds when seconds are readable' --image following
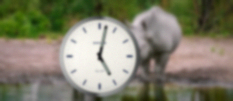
5,02
